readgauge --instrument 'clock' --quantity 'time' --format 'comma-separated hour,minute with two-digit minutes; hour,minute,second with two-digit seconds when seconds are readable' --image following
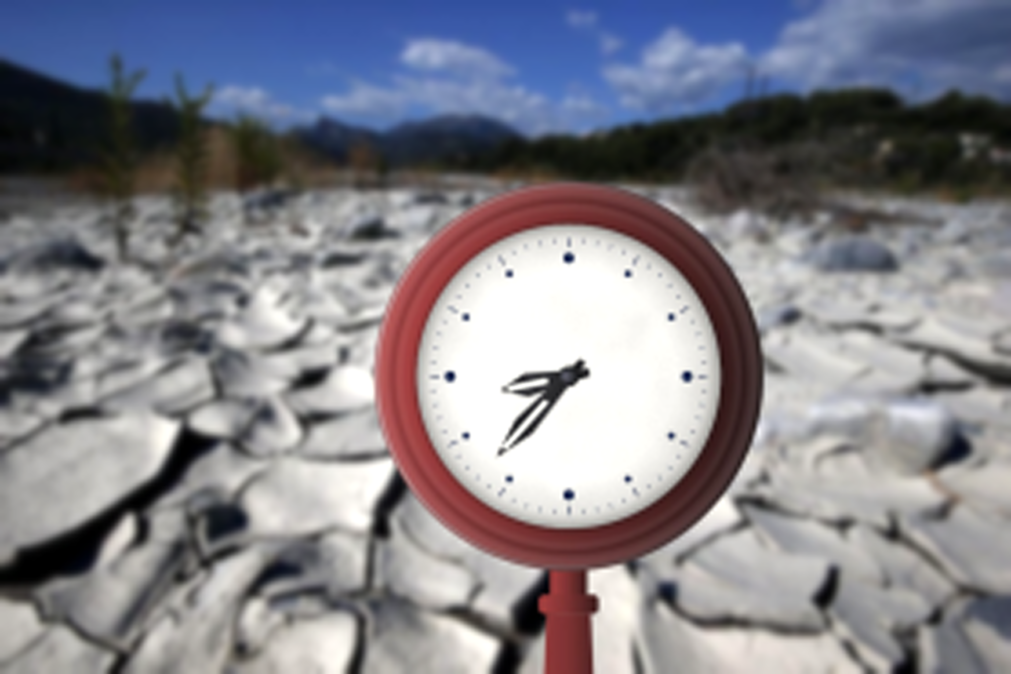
8,37
